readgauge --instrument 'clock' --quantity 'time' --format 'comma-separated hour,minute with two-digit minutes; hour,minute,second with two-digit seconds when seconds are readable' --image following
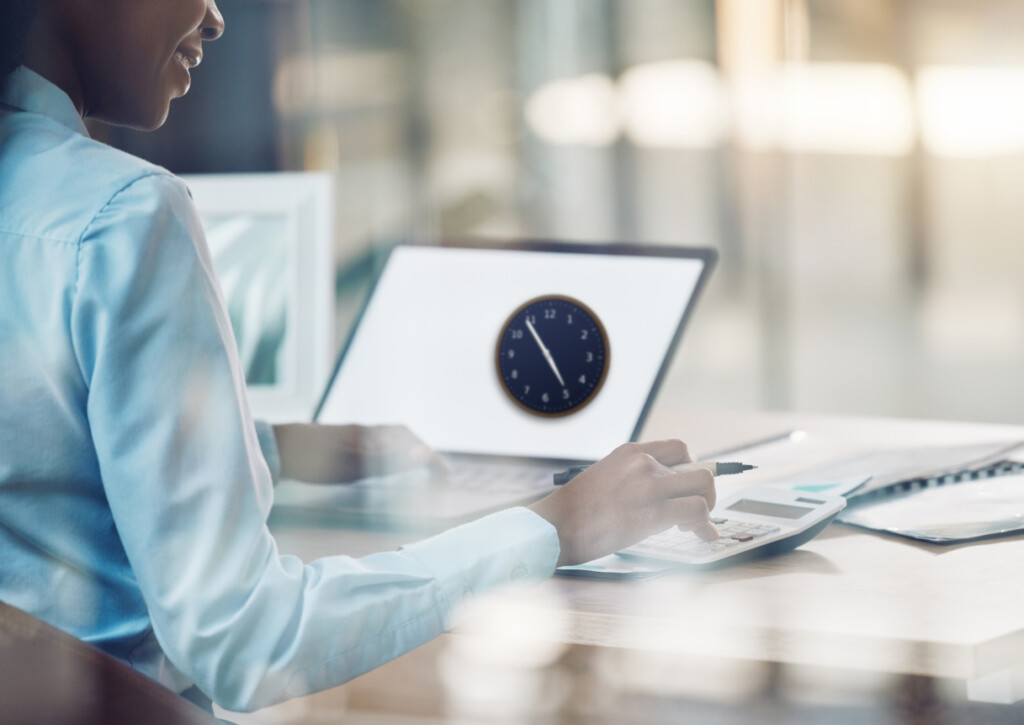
4,54
